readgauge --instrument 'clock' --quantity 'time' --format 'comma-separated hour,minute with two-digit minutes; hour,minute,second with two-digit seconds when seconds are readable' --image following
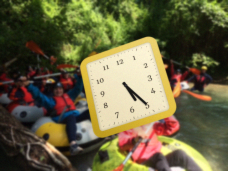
5,25
